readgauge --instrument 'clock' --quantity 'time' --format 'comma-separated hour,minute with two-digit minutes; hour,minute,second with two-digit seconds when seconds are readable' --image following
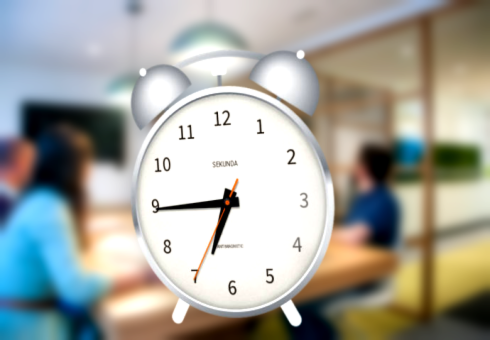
6,44,35
